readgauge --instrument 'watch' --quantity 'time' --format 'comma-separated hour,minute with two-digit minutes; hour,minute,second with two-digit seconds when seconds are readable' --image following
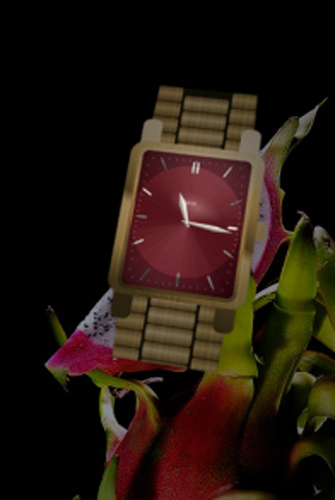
11,16
